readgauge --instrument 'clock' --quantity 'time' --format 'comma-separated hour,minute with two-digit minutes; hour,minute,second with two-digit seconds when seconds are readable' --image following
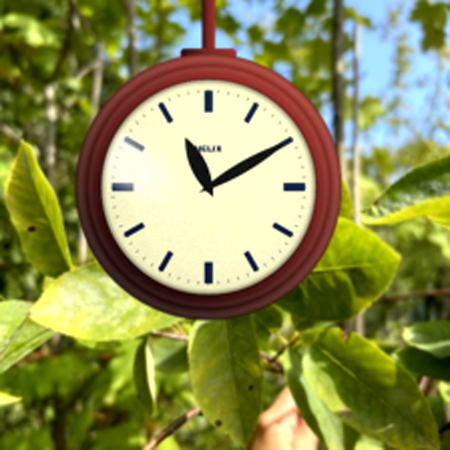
11,10
